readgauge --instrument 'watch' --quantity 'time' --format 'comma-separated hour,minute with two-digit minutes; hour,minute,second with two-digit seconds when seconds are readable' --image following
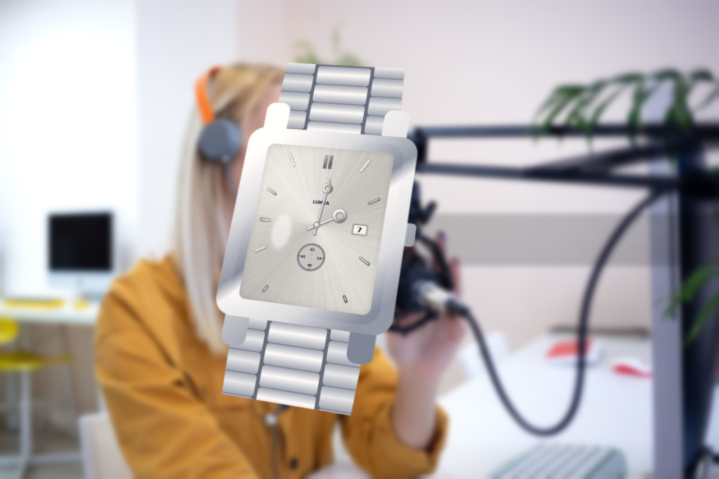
2,01
